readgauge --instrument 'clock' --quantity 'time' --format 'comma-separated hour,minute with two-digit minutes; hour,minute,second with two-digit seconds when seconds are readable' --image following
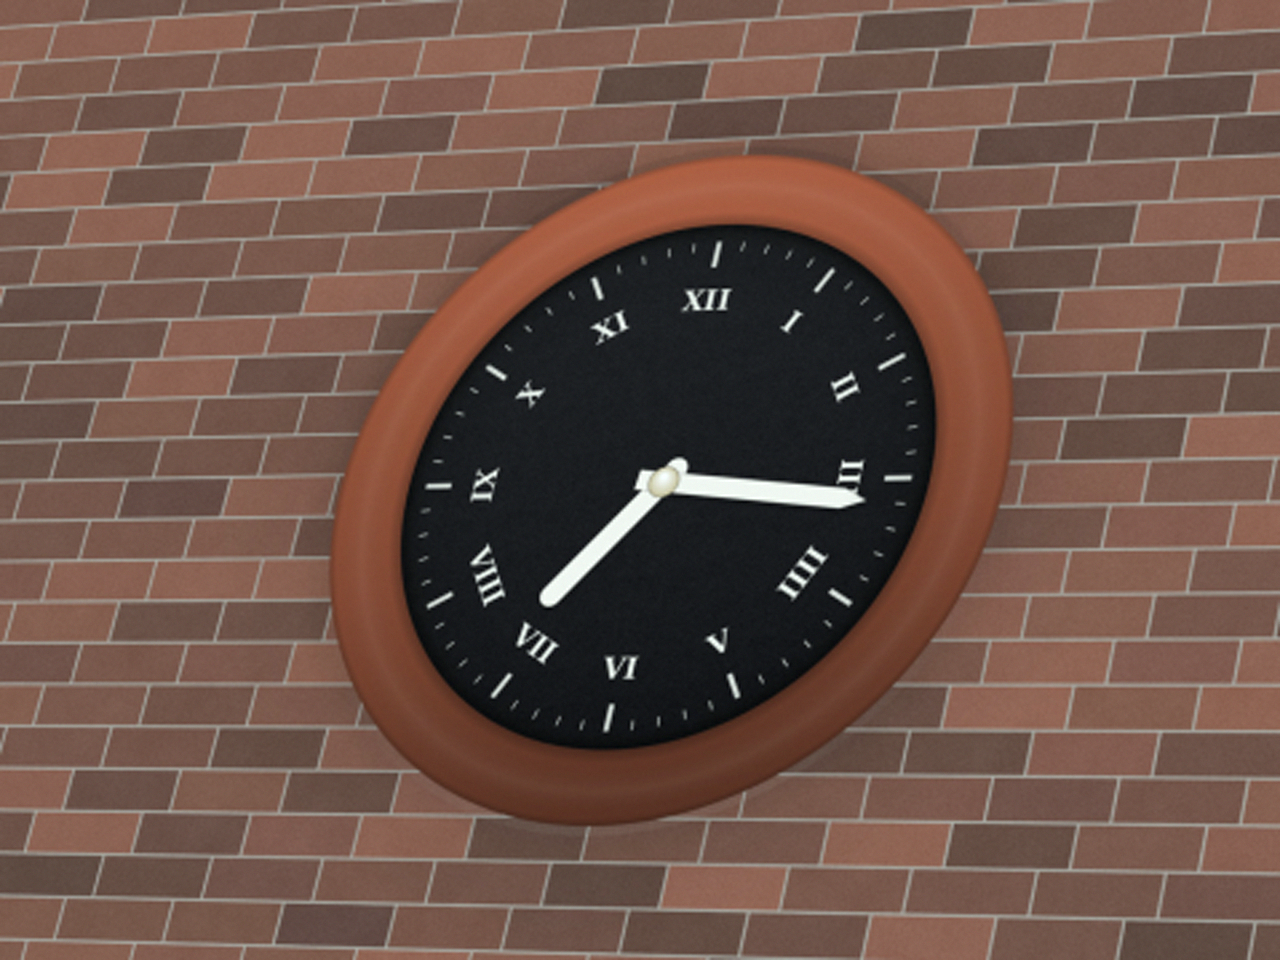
7,16
